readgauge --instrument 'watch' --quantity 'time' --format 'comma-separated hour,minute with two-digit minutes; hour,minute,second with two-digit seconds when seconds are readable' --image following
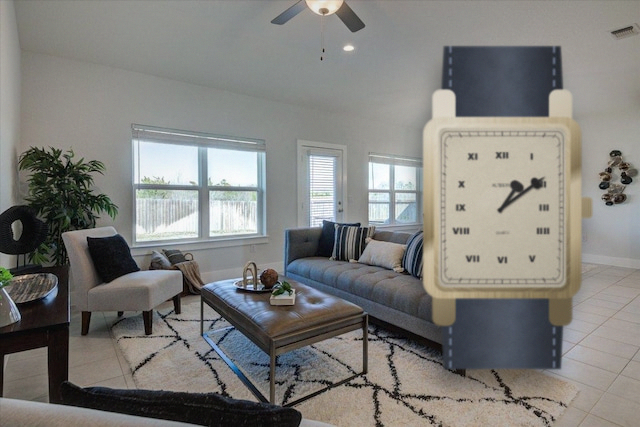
1,09
